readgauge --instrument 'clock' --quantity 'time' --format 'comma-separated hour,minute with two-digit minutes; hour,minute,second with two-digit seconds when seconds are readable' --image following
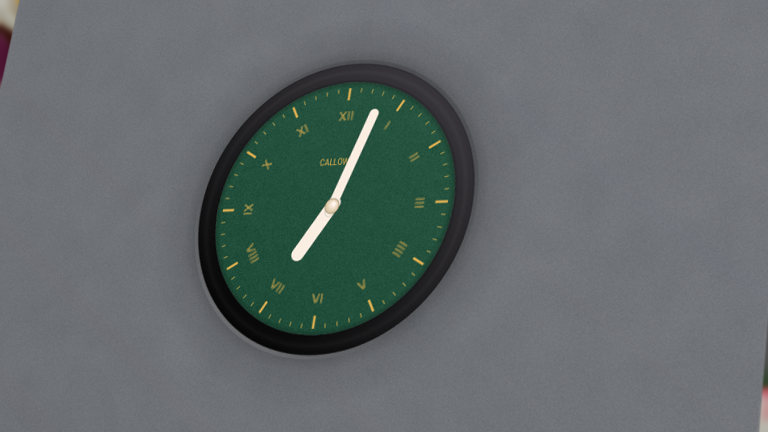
7,03
